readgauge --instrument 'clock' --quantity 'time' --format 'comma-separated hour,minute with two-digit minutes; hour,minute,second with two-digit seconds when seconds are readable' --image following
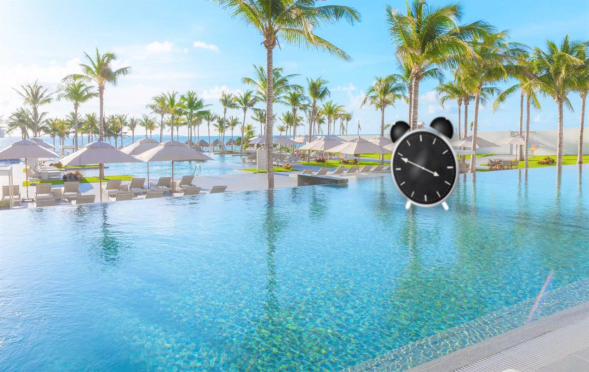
3,49
